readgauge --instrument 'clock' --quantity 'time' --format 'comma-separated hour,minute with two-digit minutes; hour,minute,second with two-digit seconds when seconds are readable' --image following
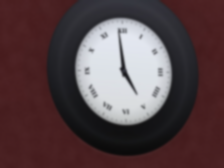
4,59
